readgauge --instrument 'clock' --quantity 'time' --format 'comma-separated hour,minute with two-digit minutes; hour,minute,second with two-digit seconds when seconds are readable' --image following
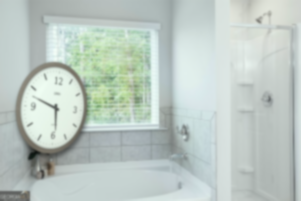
5,48
